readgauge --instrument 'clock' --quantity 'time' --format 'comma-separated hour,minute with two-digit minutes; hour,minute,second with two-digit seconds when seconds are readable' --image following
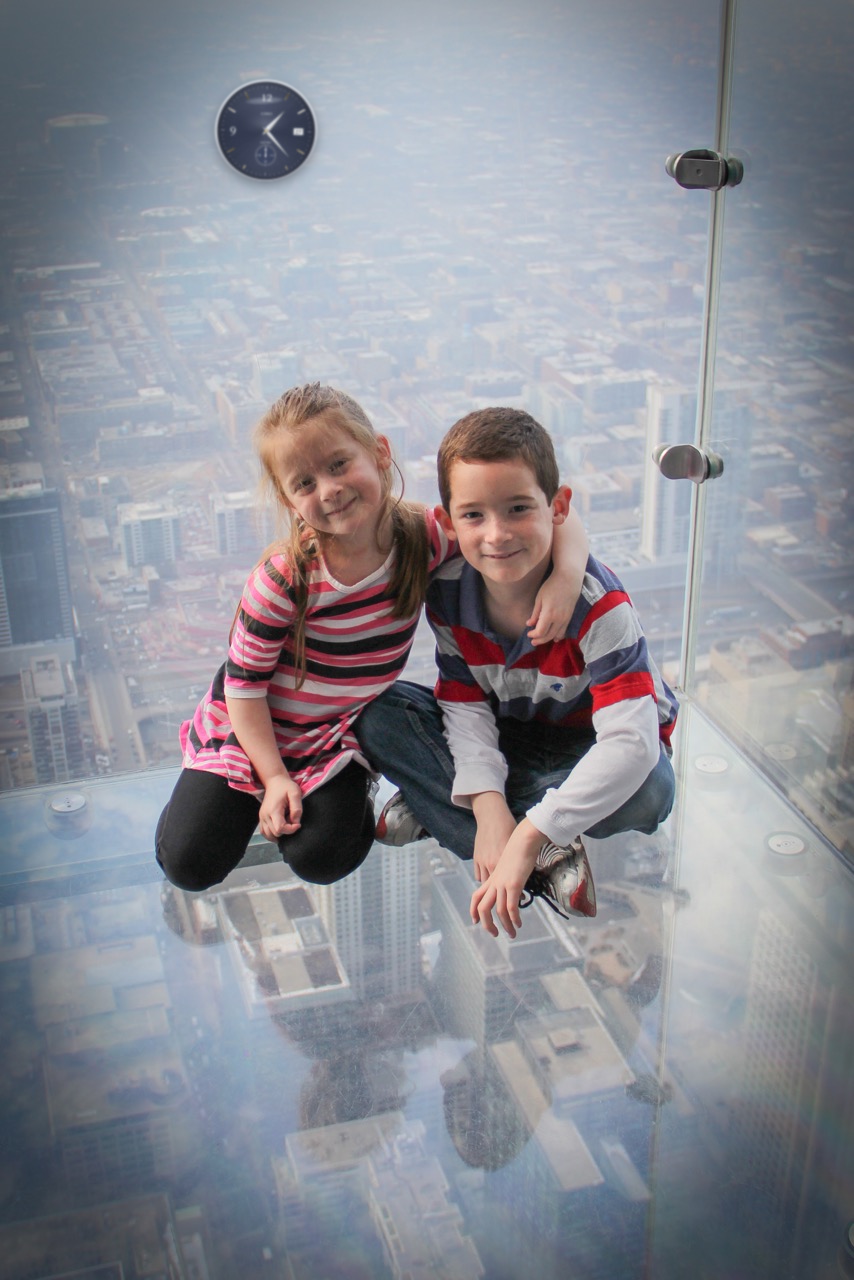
1,23
